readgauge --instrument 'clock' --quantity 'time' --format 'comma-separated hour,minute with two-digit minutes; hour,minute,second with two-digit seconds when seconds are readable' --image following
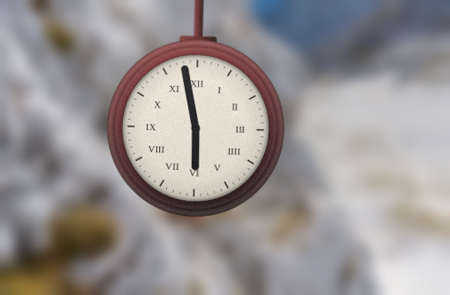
5,58
